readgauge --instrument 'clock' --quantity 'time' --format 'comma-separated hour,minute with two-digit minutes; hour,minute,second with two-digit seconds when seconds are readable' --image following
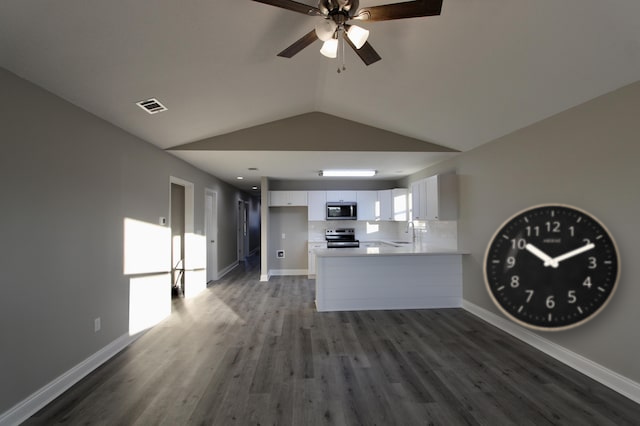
10,11
